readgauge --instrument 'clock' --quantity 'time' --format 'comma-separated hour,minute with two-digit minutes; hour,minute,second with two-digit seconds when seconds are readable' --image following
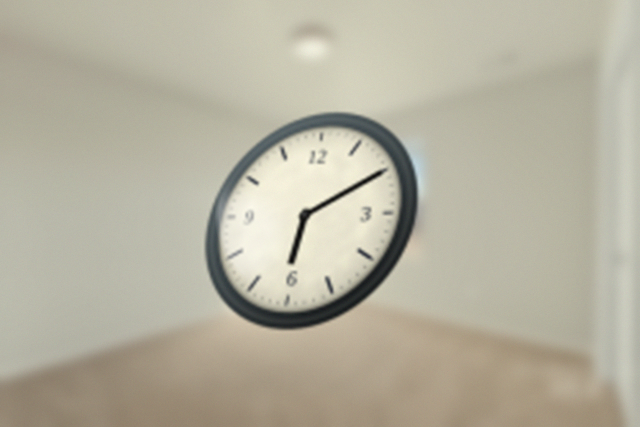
6,10
